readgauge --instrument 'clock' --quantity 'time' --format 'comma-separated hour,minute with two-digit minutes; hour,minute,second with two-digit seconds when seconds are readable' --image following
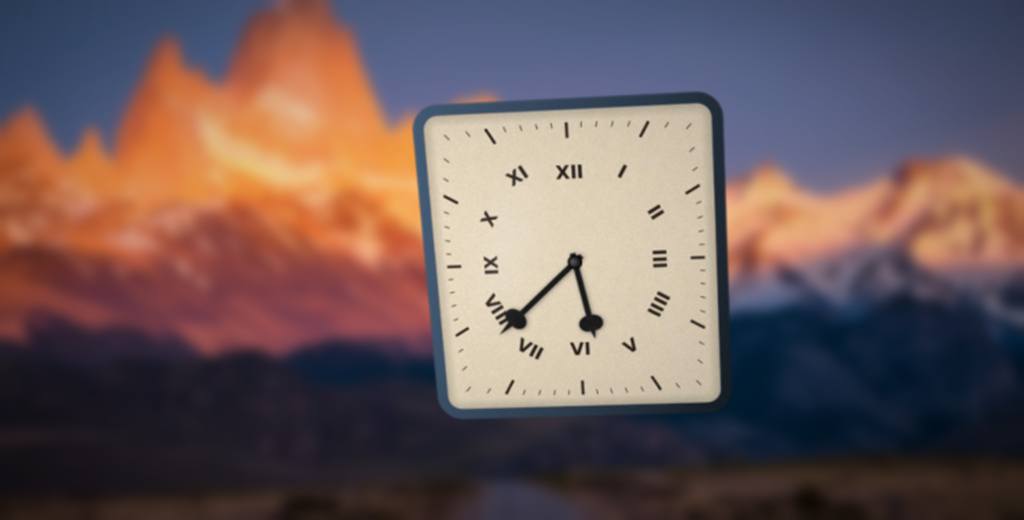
5,38
